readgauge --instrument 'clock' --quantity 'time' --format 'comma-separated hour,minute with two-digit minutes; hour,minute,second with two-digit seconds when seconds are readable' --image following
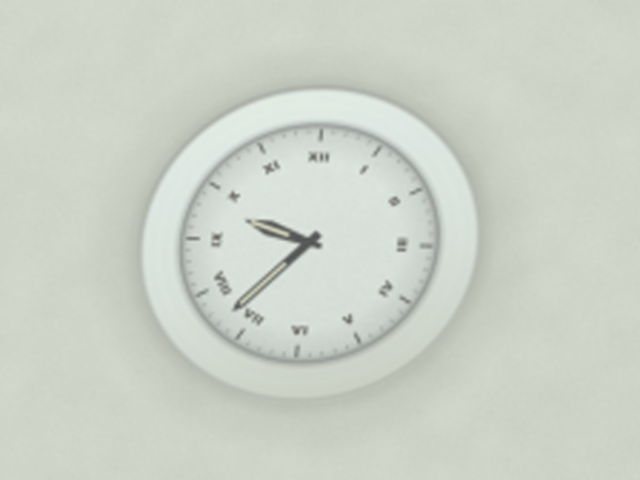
9,37
